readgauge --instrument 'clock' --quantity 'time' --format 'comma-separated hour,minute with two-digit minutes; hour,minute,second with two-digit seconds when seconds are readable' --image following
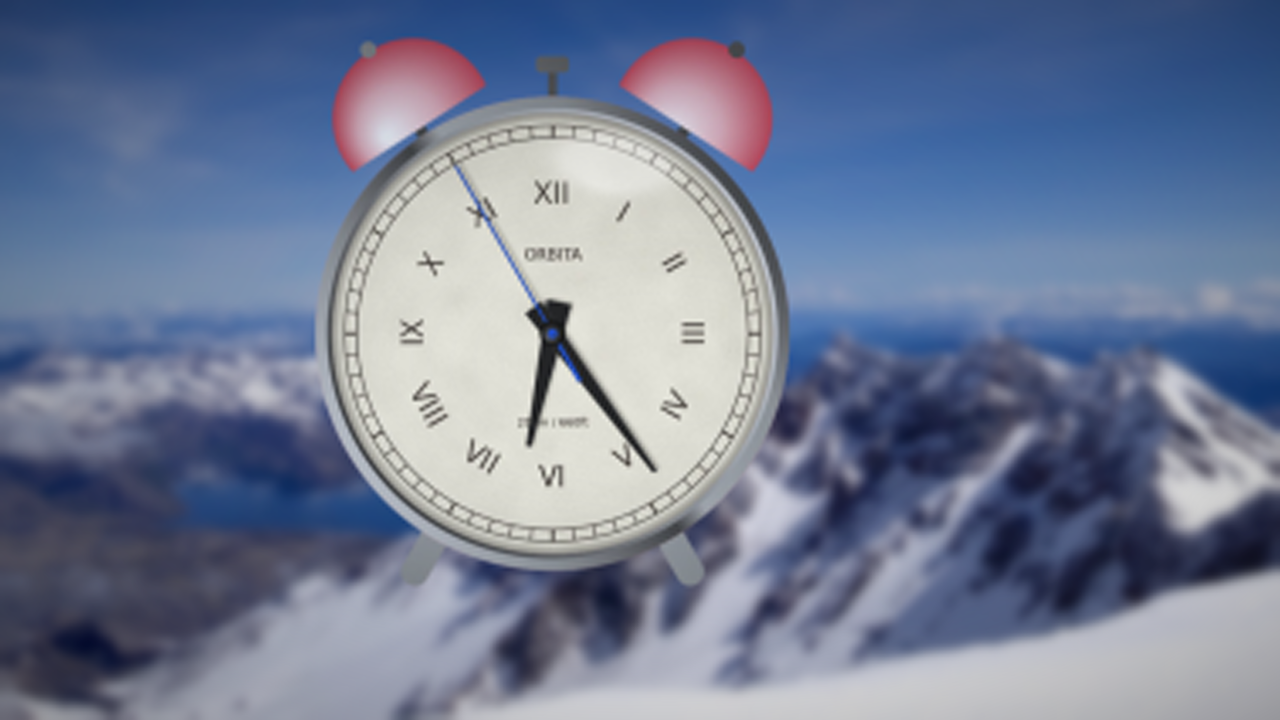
6,23,55
